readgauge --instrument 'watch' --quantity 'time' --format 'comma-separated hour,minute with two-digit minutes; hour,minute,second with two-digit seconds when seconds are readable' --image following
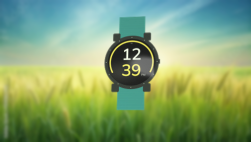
12,39
